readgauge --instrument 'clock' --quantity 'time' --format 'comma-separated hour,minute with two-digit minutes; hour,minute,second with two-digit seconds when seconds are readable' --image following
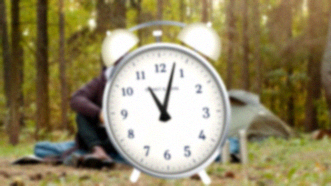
11,03
